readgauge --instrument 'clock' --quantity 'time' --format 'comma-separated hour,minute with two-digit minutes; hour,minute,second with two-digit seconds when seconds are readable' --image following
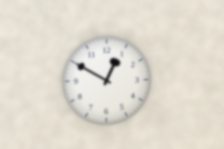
12,50
